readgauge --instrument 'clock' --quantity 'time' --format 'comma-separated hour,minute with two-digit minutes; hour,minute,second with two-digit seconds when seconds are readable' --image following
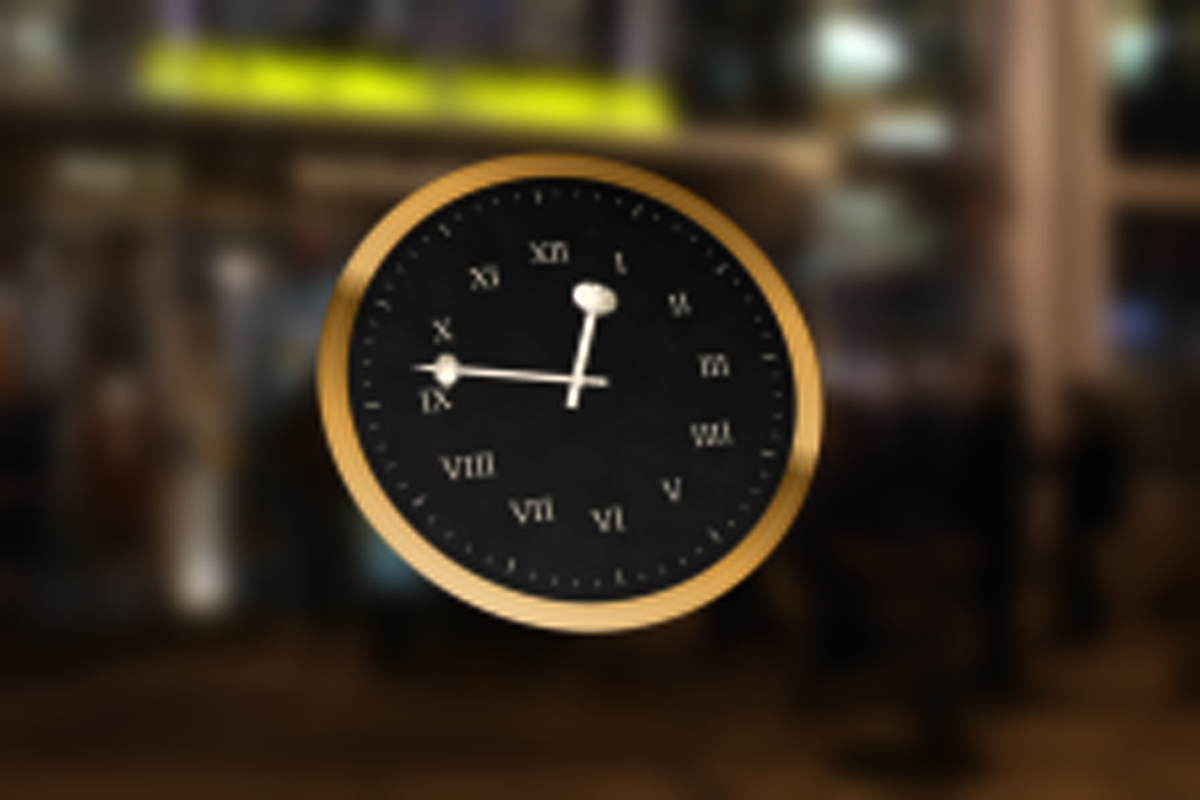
12,47
